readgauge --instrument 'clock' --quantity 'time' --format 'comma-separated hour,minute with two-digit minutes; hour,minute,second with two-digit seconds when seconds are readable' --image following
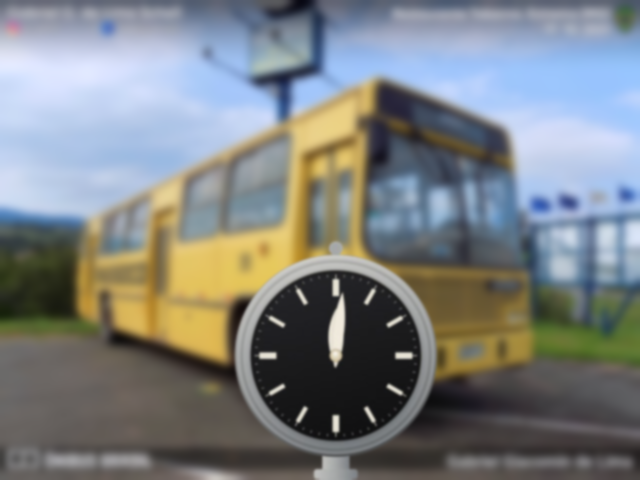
12,01
